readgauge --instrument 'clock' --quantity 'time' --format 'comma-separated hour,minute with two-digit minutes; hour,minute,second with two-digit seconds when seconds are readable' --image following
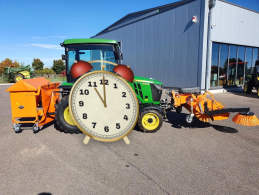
11,00
